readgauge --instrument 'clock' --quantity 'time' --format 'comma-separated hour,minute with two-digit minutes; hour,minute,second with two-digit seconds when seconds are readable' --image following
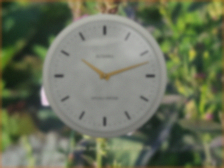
10,12
